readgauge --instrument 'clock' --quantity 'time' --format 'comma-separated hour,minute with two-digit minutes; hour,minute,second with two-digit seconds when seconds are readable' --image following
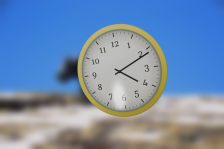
4,11
